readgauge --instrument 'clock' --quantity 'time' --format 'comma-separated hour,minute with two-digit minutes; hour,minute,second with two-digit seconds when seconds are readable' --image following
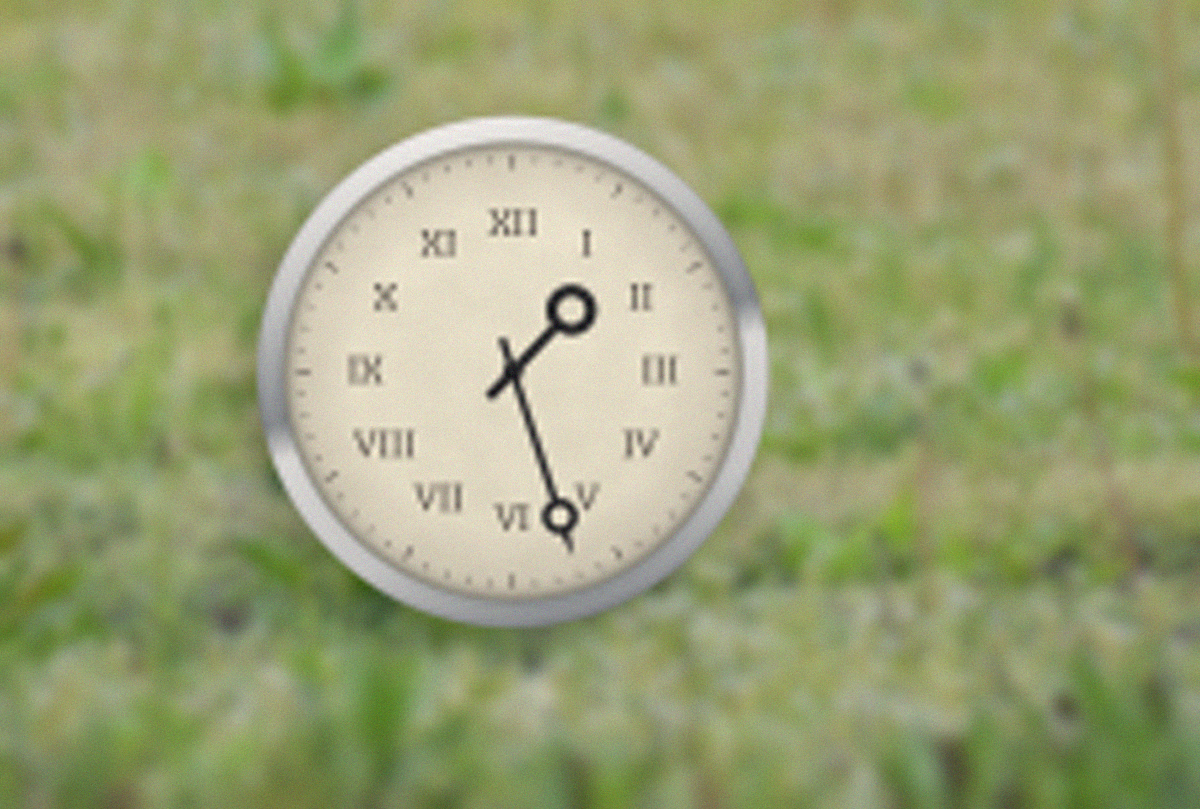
1,27
